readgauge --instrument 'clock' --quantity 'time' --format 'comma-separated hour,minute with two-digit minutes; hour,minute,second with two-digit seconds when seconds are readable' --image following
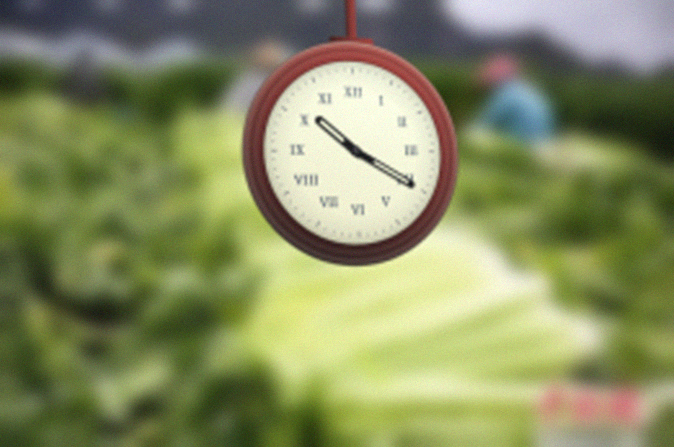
10,20
